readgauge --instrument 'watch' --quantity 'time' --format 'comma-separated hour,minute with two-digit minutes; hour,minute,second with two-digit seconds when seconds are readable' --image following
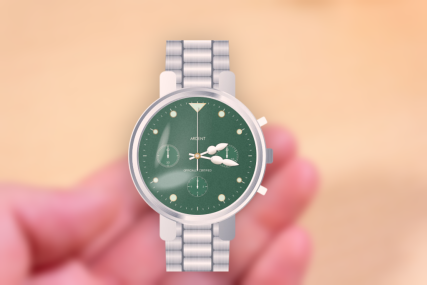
2,17
